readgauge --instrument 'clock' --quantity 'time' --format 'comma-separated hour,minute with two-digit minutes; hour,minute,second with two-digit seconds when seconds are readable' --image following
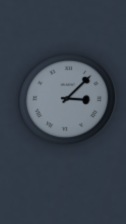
3,07
